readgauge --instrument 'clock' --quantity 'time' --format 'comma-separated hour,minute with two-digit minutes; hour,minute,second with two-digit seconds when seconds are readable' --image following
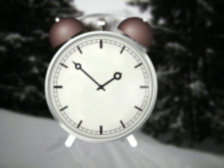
1,52
